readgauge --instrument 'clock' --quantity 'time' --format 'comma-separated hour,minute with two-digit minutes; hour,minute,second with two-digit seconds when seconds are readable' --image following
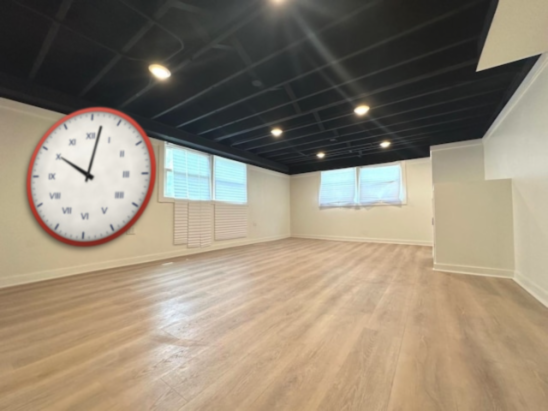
10,02
